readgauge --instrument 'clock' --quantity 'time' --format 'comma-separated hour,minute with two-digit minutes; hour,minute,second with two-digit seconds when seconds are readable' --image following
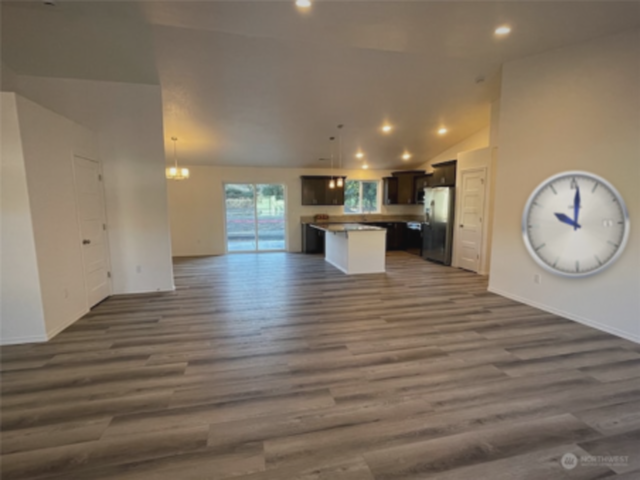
10,01
